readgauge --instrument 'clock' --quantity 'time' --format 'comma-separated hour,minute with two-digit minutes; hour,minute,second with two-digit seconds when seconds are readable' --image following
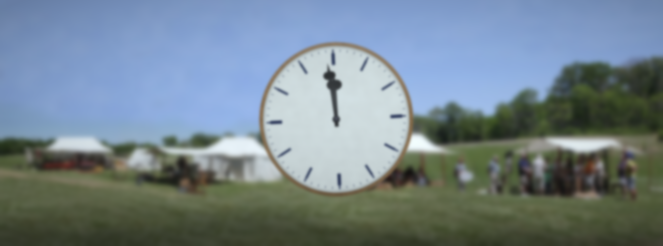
11,59
